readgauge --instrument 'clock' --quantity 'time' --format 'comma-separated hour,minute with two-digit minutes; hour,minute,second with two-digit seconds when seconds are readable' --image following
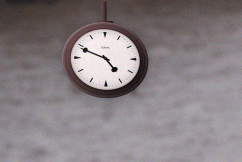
4,49
